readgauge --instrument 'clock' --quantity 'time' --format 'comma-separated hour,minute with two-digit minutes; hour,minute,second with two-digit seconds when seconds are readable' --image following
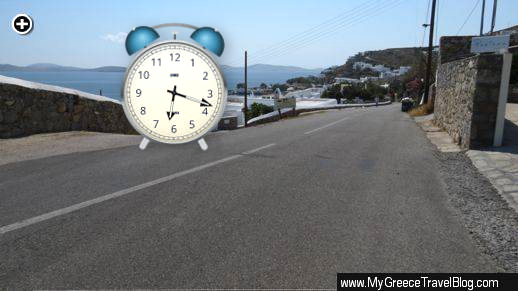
6,18
